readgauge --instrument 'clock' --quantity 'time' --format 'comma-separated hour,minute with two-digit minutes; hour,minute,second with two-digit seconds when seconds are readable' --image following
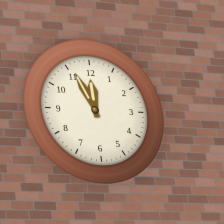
11,56
